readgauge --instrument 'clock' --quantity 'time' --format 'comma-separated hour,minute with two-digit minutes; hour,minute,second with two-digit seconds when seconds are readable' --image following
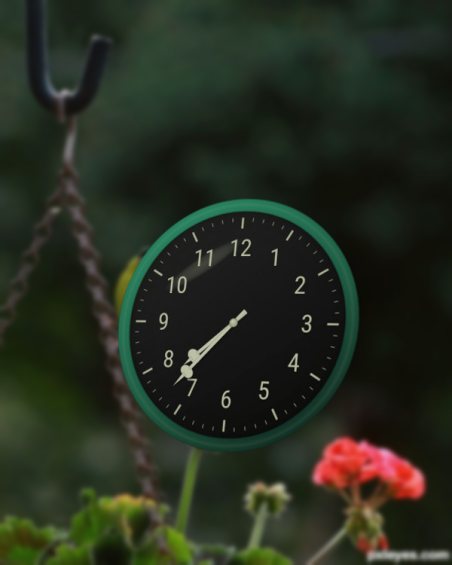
7,37
